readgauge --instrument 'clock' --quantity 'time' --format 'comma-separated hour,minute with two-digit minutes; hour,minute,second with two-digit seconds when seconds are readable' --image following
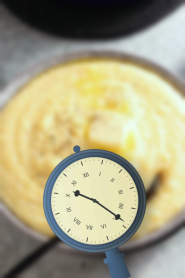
10,24
